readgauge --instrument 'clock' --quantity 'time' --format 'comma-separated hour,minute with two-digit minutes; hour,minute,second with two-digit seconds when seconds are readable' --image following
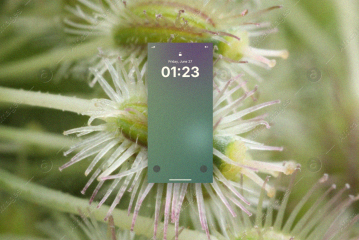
1,23
